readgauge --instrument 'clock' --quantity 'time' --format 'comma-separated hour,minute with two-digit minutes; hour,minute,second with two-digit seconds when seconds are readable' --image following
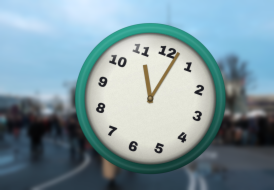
11,02
